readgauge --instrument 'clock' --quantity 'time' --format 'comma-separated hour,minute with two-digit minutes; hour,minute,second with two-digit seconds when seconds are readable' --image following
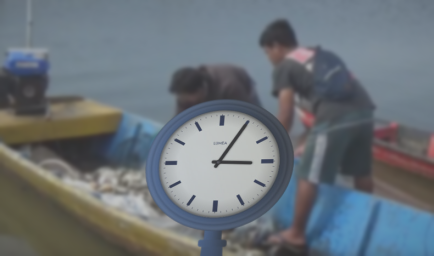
3,05
